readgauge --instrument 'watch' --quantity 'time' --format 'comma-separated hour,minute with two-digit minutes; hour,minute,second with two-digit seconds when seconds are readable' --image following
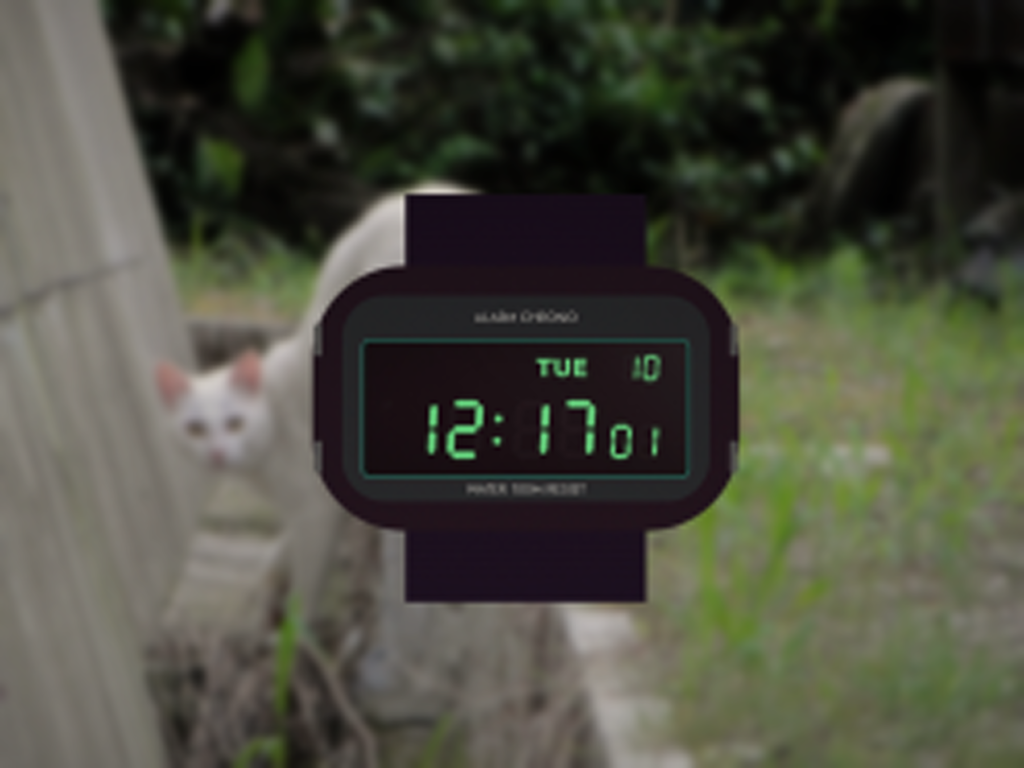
12,17,01
